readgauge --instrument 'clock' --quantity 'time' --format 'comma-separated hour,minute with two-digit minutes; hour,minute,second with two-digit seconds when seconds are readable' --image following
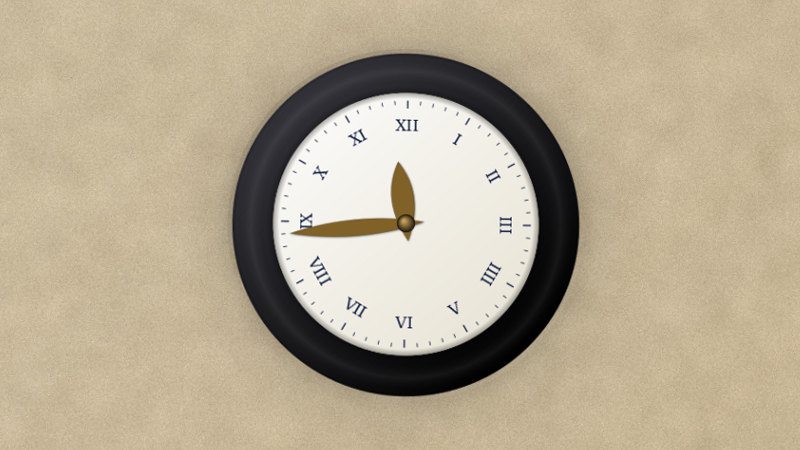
11,44
